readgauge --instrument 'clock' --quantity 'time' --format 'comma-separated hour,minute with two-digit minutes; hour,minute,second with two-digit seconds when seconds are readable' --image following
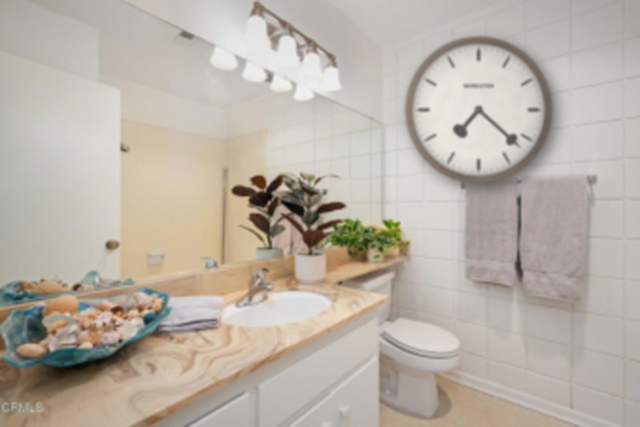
7,22
